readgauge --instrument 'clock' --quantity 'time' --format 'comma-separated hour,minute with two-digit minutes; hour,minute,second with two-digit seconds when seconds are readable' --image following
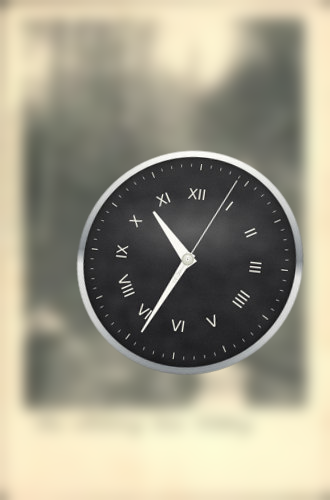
10,34,04
